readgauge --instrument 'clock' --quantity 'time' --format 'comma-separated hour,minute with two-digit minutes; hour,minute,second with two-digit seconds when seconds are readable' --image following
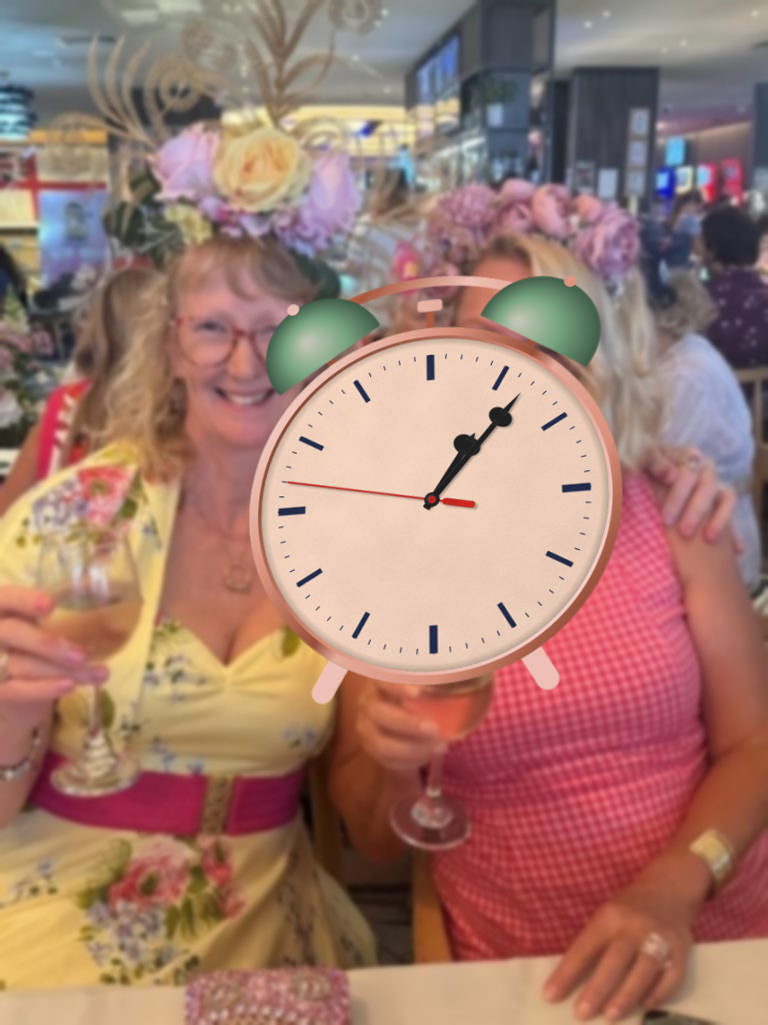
1,06,47
